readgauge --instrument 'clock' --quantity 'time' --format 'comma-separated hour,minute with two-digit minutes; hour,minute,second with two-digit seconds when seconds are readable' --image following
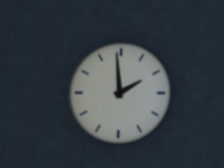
1,59
